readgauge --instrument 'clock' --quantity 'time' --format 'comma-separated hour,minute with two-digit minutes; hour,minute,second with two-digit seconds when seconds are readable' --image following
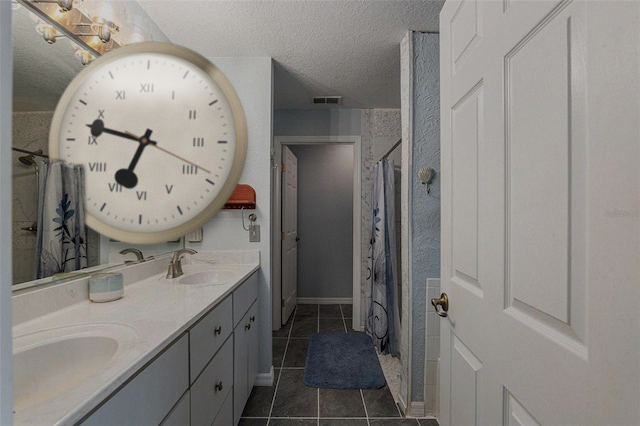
6,47,19
